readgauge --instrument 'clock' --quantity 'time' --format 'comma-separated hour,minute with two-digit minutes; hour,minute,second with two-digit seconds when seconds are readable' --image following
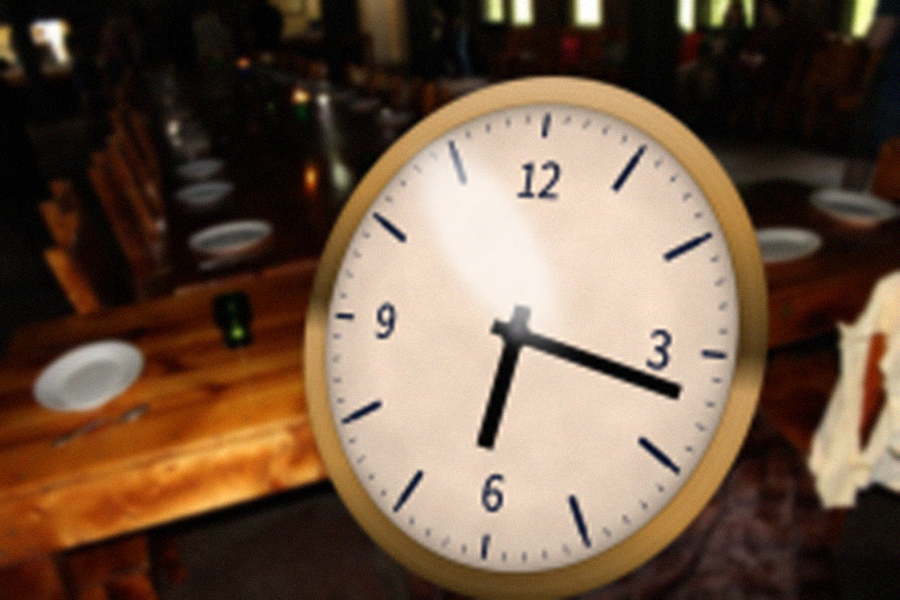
6,17
